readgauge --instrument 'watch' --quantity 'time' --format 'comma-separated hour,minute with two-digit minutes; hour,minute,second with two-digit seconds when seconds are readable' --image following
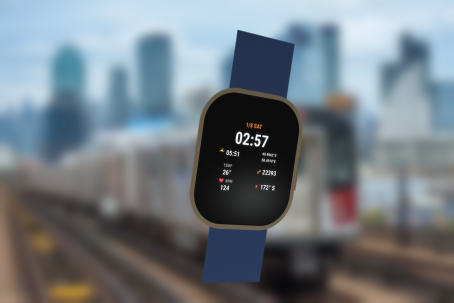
2,57
